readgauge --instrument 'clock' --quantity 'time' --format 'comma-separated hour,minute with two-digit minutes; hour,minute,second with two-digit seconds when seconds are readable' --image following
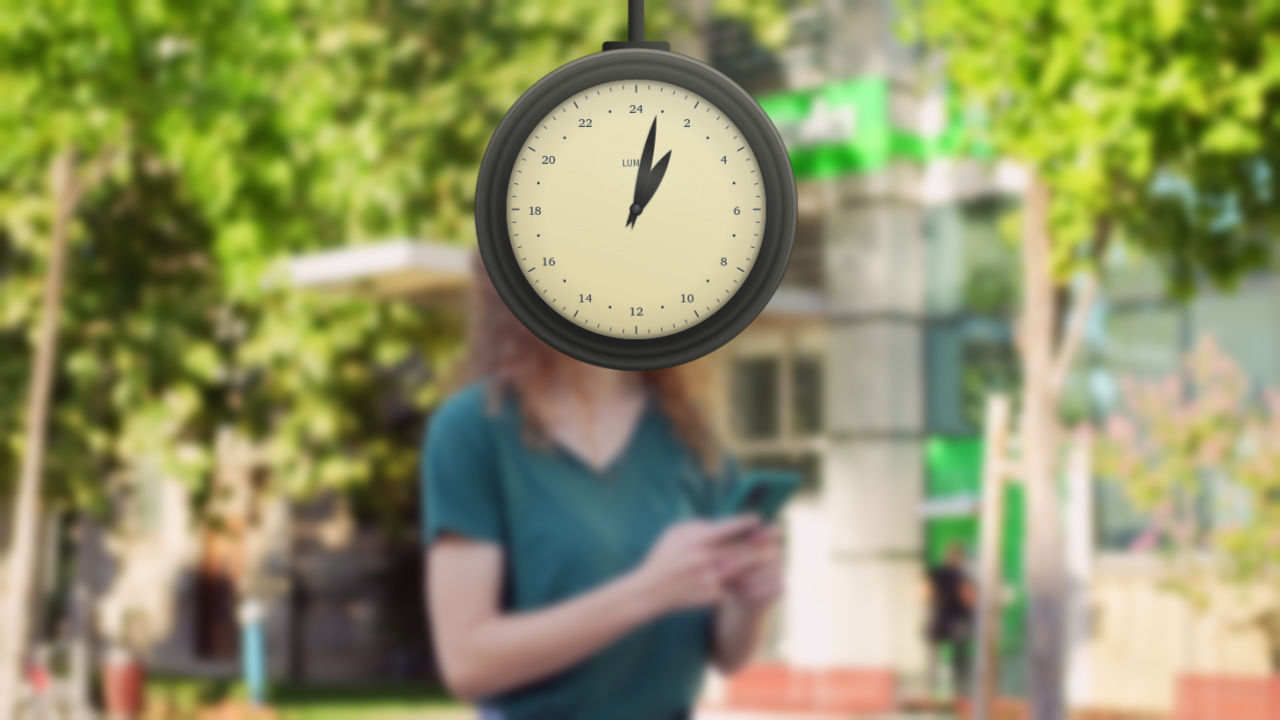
2,02
